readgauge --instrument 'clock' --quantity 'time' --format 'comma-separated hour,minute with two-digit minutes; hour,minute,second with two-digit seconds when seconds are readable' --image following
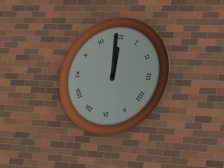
11,59
